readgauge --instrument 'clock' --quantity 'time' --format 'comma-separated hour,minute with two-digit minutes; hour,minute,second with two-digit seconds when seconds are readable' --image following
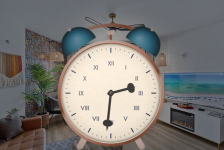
2,31
